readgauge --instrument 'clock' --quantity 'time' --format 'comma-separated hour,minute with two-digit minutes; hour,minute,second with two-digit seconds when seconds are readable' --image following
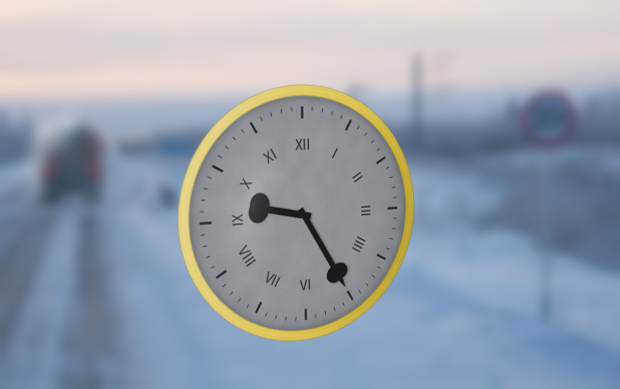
9,25
